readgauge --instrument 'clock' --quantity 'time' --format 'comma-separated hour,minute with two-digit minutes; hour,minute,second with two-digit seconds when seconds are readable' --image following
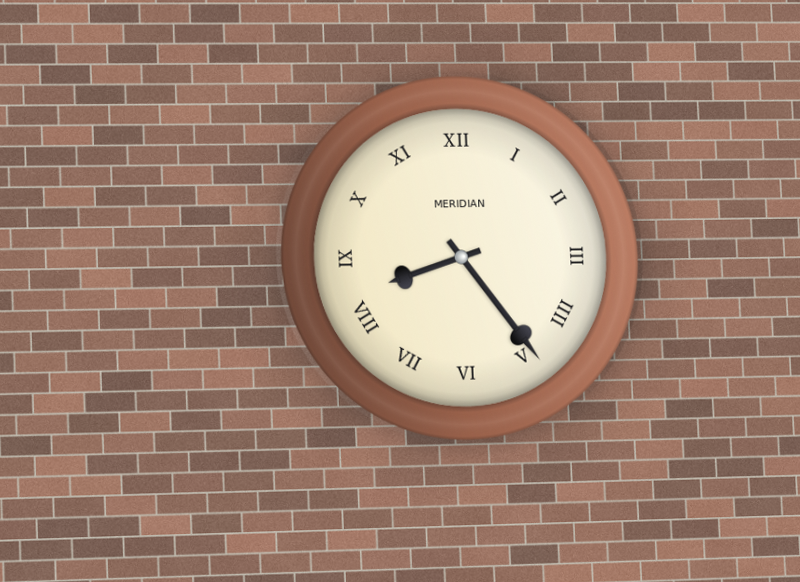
8,24
